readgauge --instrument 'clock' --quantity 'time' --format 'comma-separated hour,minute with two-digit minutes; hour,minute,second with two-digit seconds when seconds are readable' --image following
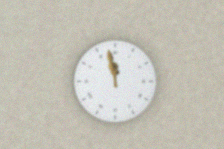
11,58
